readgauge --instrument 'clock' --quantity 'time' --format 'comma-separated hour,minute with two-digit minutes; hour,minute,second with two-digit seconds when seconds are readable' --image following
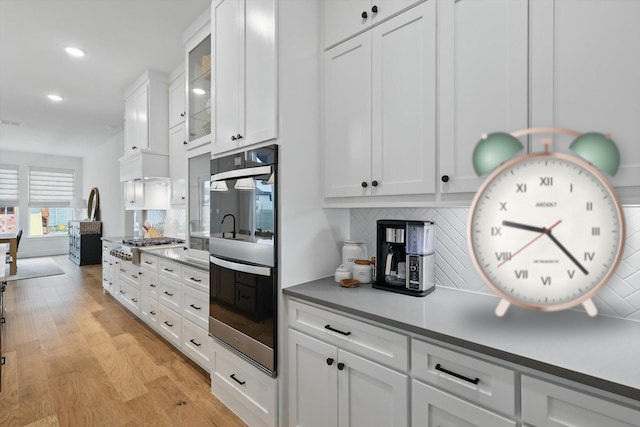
9,22,39
